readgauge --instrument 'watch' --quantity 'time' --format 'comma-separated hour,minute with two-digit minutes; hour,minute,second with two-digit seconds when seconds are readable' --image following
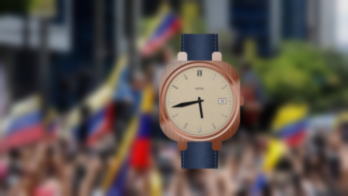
5,43
